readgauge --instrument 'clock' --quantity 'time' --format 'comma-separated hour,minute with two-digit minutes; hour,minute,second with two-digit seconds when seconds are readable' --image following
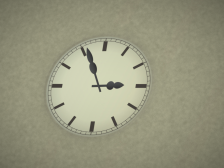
2,56
